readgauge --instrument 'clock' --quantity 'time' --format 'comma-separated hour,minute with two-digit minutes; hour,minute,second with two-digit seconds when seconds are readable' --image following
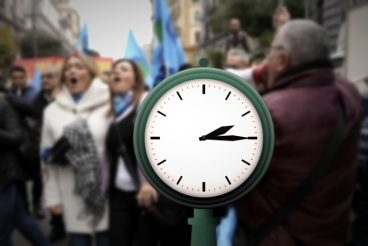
2,15
